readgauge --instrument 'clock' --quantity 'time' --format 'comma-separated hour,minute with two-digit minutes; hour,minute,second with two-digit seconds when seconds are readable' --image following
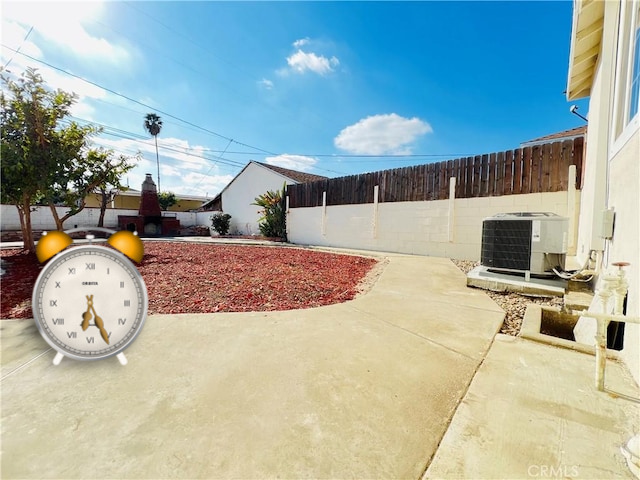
6,26
